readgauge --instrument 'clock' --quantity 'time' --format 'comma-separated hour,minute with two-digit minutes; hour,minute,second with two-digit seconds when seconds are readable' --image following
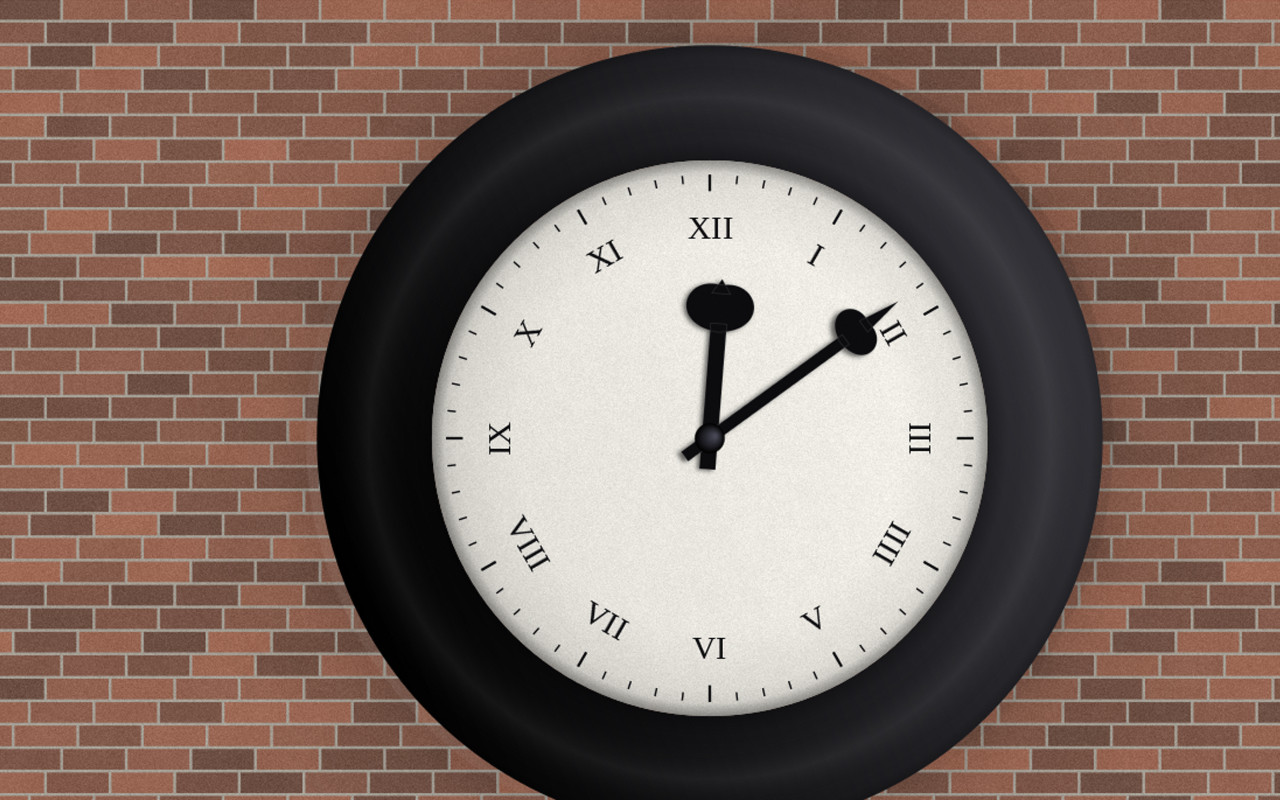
12,09
